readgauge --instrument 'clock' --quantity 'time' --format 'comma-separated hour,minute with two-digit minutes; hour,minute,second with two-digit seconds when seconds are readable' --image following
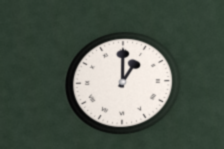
1,00
